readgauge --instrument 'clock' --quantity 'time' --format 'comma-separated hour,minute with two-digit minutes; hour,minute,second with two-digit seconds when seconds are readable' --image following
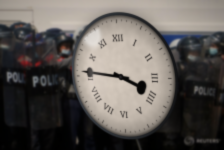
3,46
